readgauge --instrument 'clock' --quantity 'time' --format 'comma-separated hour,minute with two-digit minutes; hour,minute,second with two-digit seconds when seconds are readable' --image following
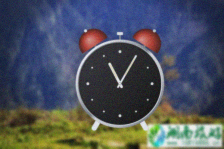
11,05
